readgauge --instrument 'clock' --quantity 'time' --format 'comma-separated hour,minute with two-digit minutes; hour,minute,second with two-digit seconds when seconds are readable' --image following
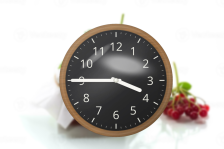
3,45
